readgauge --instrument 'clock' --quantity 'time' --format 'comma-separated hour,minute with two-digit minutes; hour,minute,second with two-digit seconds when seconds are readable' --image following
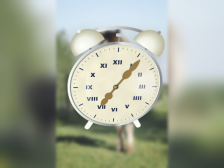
7,06
